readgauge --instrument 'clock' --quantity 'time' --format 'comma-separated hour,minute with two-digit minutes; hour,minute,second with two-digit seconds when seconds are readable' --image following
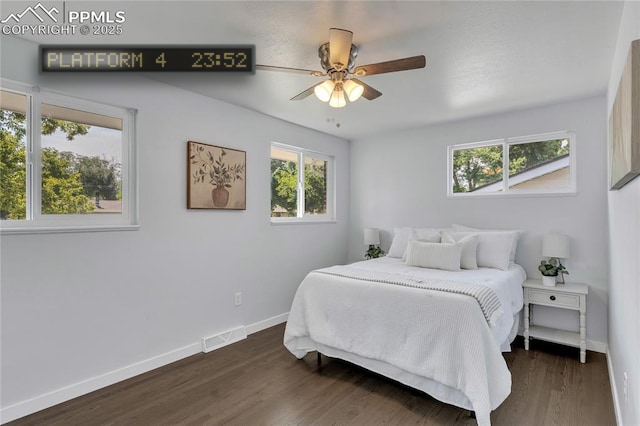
23,52
